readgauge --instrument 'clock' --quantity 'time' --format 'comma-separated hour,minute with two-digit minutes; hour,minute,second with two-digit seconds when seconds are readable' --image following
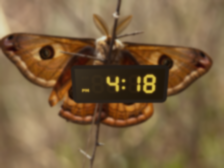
4,18
